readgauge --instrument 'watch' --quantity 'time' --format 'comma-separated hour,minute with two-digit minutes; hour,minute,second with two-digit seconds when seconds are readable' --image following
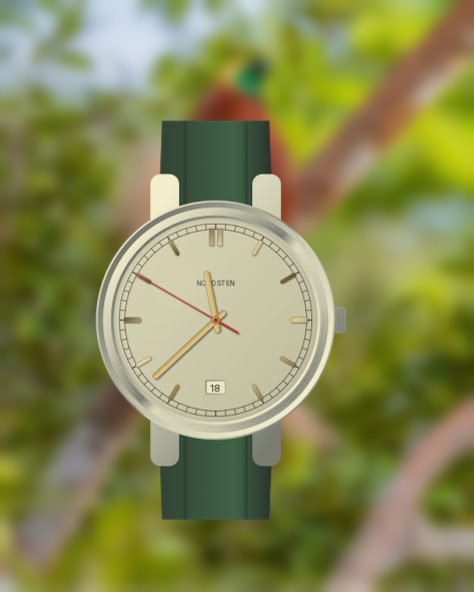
11,37,50
